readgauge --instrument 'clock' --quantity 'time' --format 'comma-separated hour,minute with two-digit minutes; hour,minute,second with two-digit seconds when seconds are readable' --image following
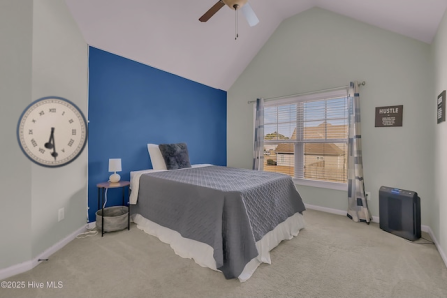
6,29
